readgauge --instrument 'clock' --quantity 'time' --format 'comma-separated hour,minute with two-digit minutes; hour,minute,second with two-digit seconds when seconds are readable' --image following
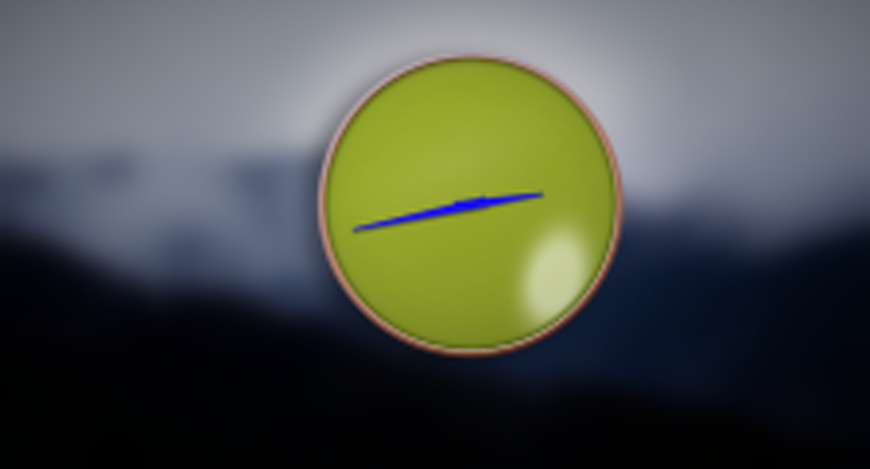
2,43
